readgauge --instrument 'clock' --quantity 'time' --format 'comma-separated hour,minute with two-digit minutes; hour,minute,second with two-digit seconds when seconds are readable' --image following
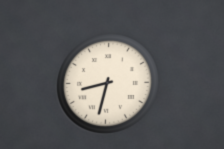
8,32
